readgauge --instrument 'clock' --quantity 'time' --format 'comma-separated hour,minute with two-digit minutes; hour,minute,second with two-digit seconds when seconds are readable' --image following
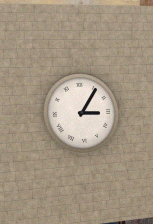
3,06
